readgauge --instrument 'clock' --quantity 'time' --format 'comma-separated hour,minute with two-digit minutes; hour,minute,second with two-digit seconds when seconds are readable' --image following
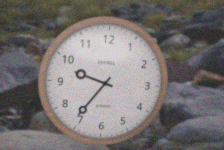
9,36
